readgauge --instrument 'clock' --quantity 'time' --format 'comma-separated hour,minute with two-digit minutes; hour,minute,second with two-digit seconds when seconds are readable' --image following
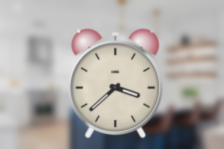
3,38
